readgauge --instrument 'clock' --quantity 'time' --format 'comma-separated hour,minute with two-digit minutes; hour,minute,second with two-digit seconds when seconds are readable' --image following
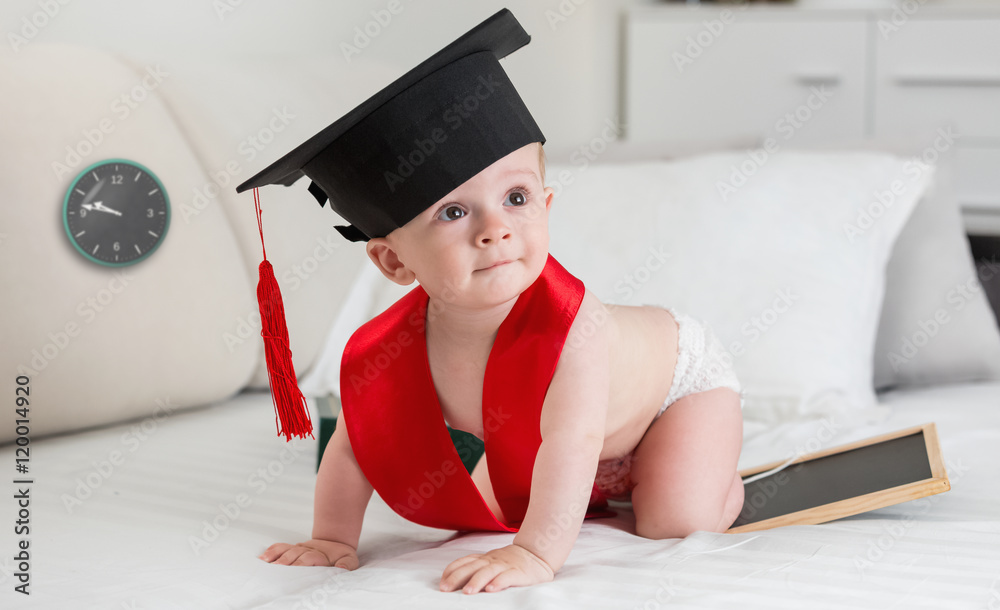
9,47
